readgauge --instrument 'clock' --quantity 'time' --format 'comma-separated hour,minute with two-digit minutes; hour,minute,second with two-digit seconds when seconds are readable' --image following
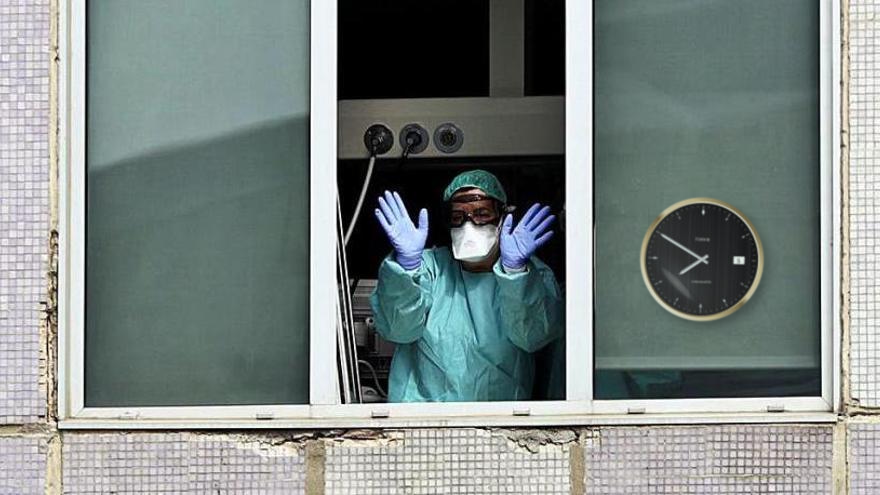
7,50
